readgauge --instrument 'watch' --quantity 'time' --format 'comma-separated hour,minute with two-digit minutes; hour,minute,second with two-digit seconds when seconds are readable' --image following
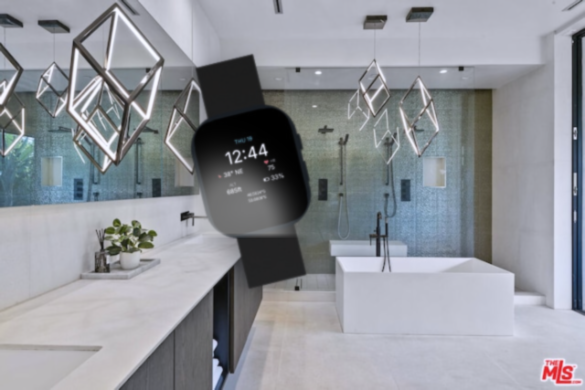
12,44
